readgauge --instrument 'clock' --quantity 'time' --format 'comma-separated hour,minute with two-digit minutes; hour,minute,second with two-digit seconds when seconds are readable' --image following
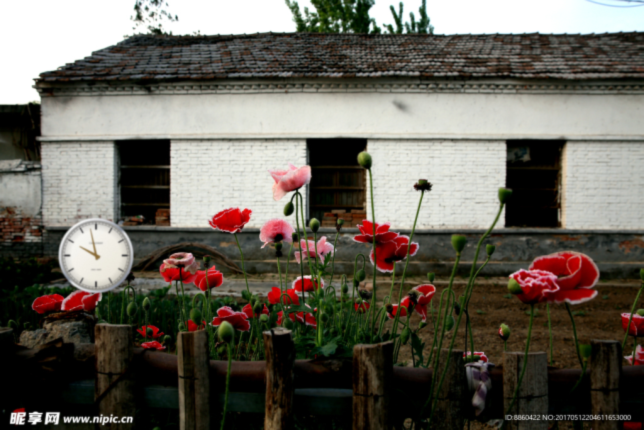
9,58
